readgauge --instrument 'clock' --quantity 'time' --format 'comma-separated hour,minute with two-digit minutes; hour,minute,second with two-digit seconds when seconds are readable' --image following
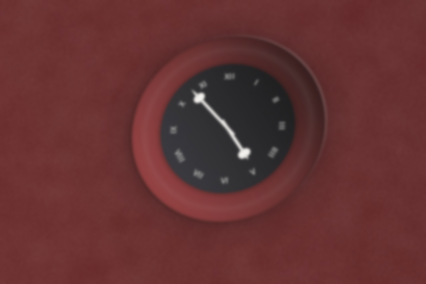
4,53
